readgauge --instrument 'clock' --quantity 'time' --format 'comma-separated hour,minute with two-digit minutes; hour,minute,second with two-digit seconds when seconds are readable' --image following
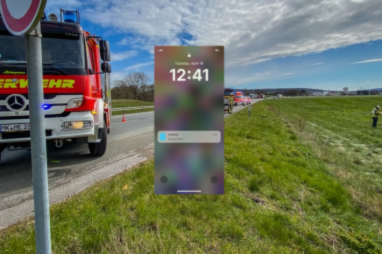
12,41
